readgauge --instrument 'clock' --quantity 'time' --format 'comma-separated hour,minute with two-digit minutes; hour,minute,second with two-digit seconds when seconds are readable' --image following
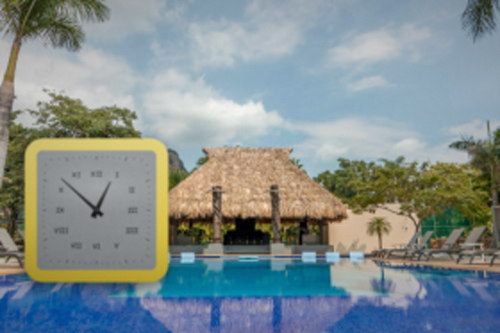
12,52
